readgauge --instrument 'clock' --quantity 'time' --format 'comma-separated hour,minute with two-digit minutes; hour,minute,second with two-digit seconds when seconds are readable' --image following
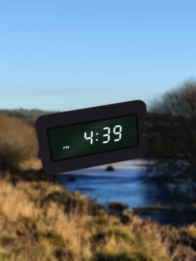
4,39
